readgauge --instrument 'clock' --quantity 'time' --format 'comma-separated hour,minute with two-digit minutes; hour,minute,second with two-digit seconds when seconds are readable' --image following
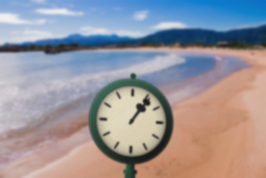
1,06
